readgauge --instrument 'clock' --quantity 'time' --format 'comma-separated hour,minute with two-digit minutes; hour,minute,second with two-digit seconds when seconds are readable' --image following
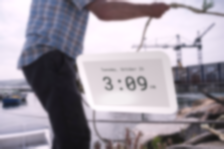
3,09
